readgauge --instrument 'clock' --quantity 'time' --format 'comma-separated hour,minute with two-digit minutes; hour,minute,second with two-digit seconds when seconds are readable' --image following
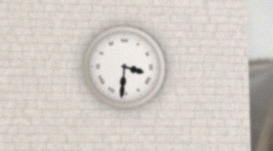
3,31
